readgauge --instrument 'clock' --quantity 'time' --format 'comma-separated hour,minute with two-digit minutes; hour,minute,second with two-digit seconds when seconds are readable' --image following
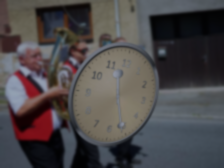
11,26
